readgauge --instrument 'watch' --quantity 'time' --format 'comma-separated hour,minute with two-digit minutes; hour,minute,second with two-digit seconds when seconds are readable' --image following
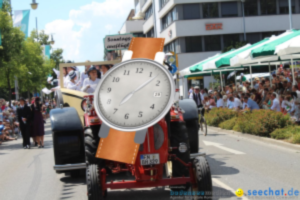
7,07
